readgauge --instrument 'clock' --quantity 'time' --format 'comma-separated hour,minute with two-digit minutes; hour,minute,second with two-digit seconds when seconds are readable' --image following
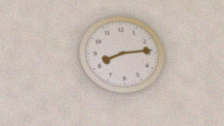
8,14
